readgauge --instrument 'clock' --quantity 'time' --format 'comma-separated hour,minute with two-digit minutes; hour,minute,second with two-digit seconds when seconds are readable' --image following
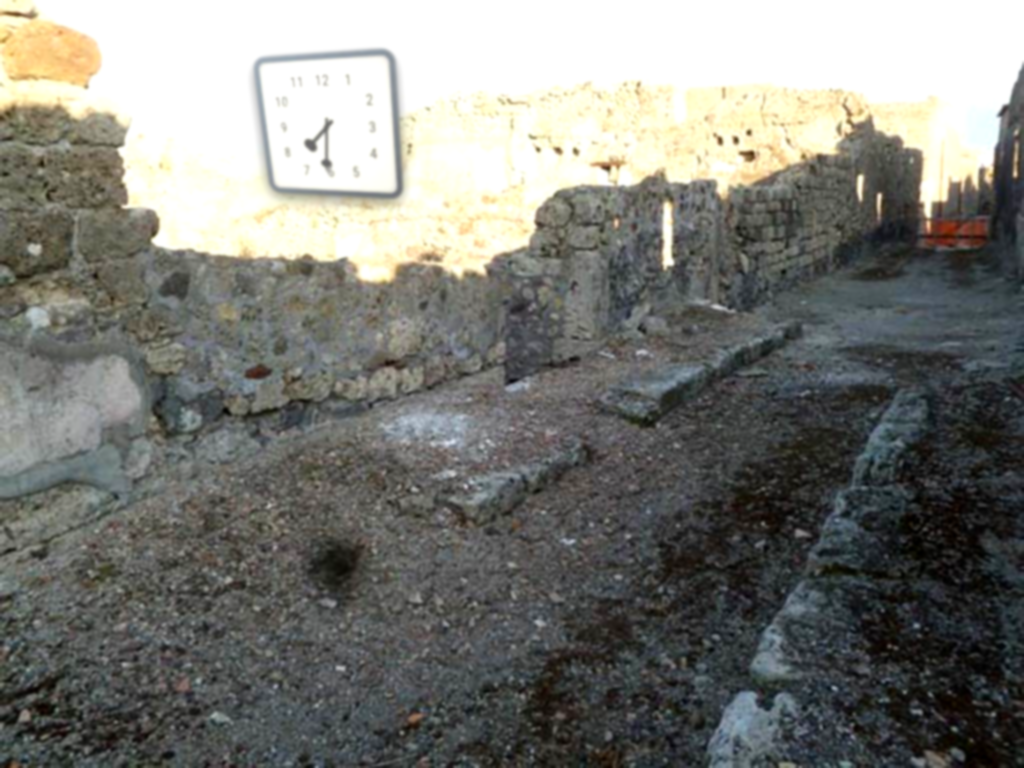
7,31
